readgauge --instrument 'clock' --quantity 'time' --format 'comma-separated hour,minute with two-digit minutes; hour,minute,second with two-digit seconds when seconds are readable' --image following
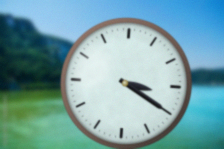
3,20
